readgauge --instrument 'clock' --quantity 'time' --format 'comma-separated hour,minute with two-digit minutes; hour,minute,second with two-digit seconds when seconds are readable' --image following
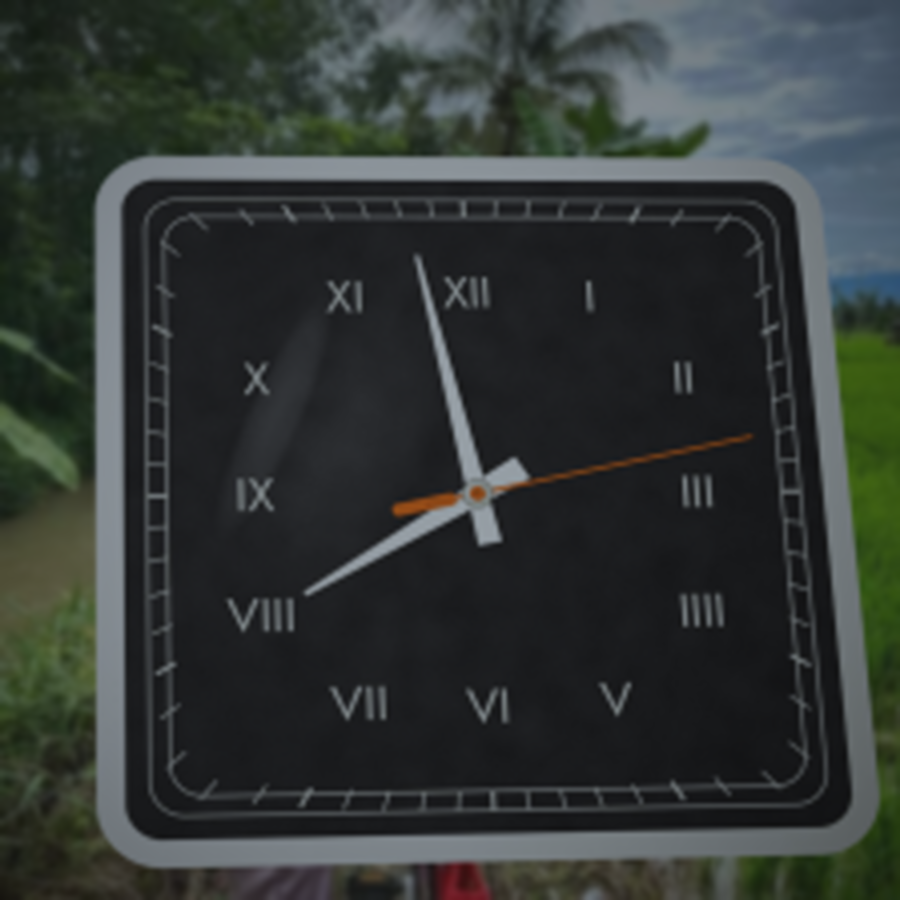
7,58,13
